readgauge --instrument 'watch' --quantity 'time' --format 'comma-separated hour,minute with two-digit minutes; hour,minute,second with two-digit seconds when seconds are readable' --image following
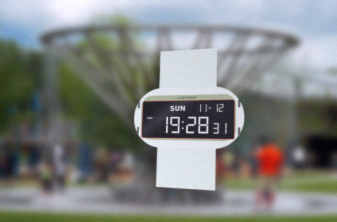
19,28,31
